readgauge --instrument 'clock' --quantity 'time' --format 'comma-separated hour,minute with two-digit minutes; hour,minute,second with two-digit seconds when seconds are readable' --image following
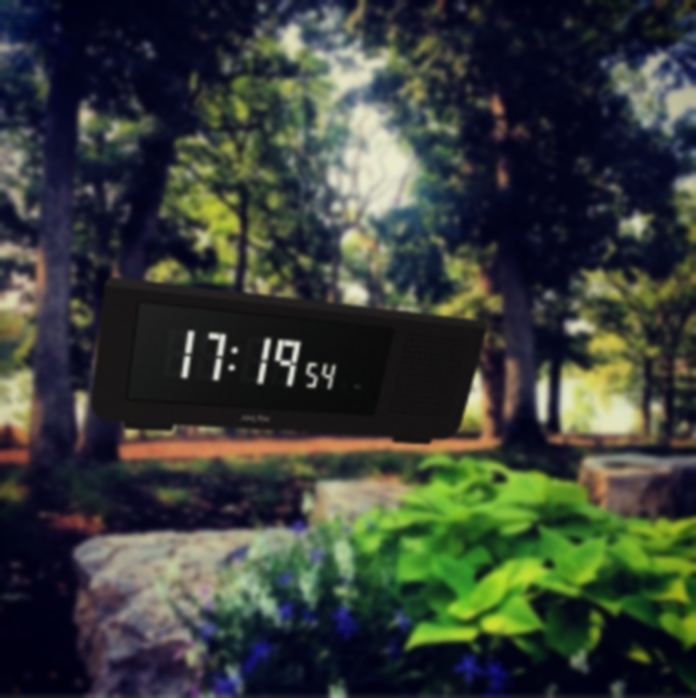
17,19,54
